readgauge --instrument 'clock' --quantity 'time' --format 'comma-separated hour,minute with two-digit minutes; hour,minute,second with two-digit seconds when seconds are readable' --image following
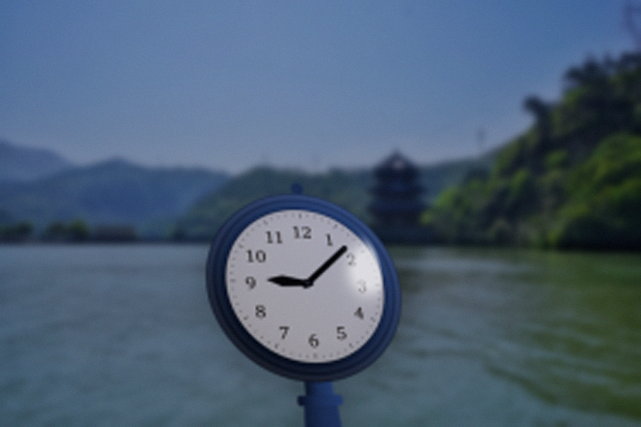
9,08
